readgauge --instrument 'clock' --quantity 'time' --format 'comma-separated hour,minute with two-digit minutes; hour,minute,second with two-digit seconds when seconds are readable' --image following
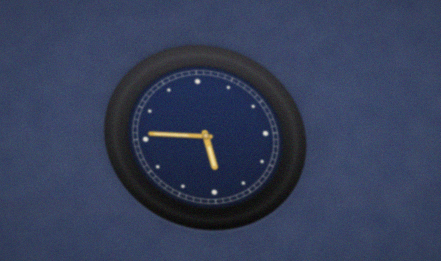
5,46
